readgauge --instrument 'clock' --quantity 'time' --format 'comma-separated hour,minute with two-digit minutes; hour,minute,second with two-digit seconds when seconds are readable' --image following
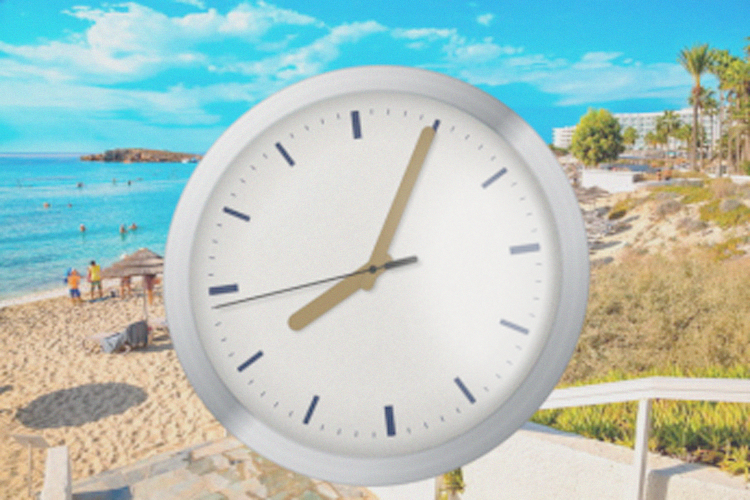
8,04,44
